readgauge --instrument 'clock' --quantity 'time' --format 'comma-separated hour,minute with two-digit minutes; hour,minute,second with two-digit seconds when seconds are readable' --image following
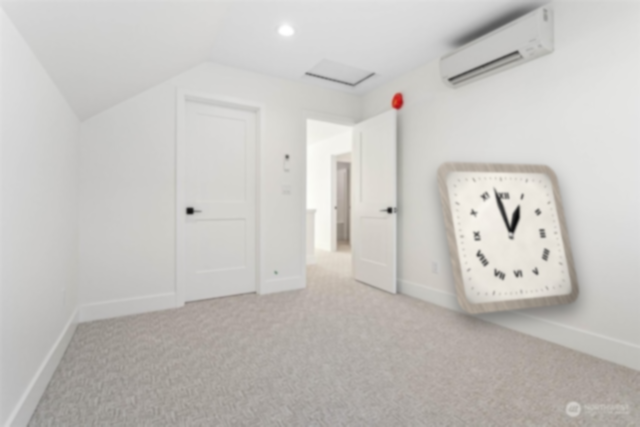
12,58
